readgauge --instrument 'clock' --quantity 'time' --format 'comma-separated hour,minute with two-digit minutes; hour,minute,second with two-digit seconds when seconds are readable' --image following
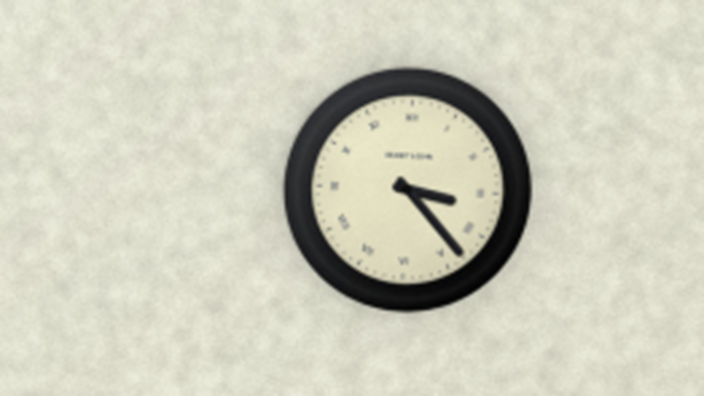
3,23
